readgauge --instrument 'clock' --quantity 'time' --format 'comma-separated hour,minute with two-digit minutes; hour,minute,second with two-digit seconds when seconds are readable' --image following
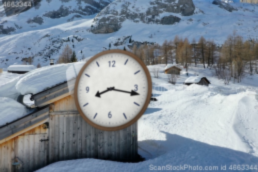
8,17
